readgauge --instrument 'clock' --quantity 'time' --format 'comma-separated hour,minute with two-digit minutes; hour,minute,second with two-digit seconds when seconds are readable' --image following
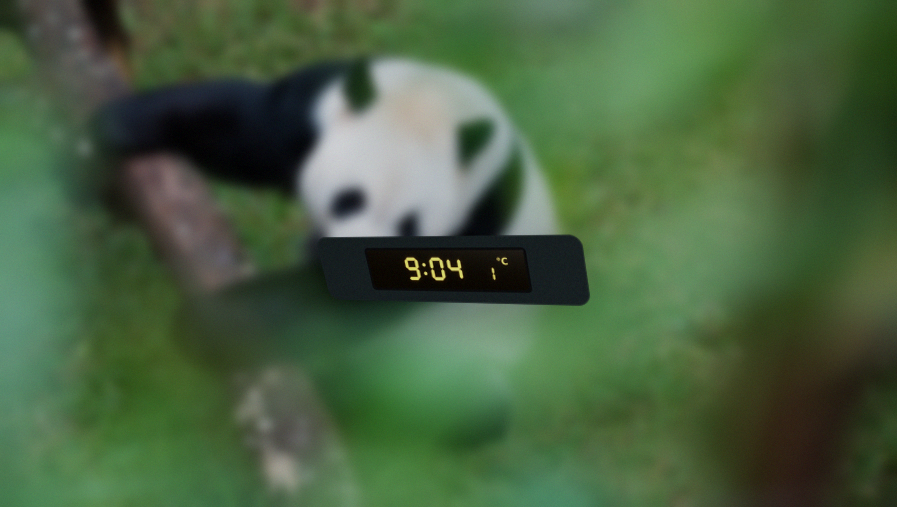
9,04
